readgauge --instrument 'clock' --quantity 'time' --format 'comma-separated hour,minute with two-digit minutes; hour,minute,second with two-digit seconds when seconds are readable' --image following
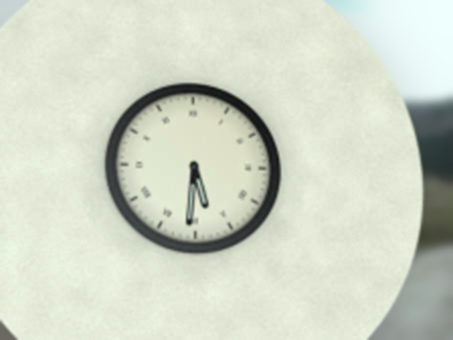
5,31
